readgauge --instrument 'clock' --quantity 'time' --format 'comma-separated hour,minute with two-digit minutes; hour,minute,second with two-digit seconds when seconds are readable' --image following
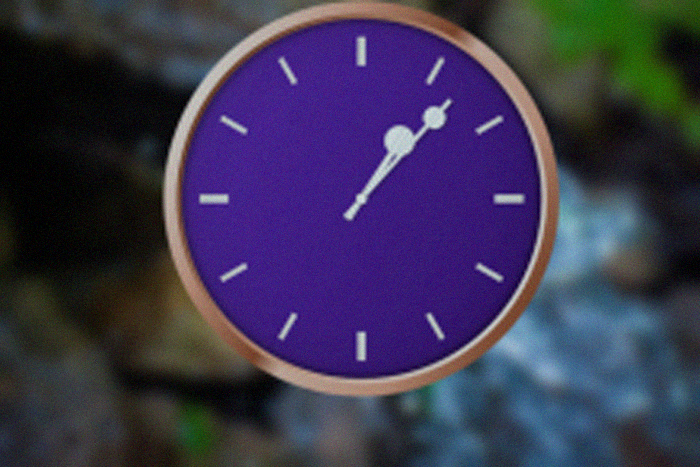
1,07
